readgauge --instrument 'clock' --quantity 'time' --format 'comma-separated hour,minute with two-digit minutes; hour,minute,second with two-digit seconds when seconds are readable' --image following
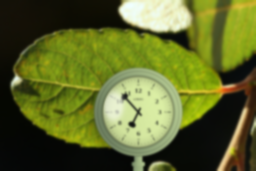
6,53
